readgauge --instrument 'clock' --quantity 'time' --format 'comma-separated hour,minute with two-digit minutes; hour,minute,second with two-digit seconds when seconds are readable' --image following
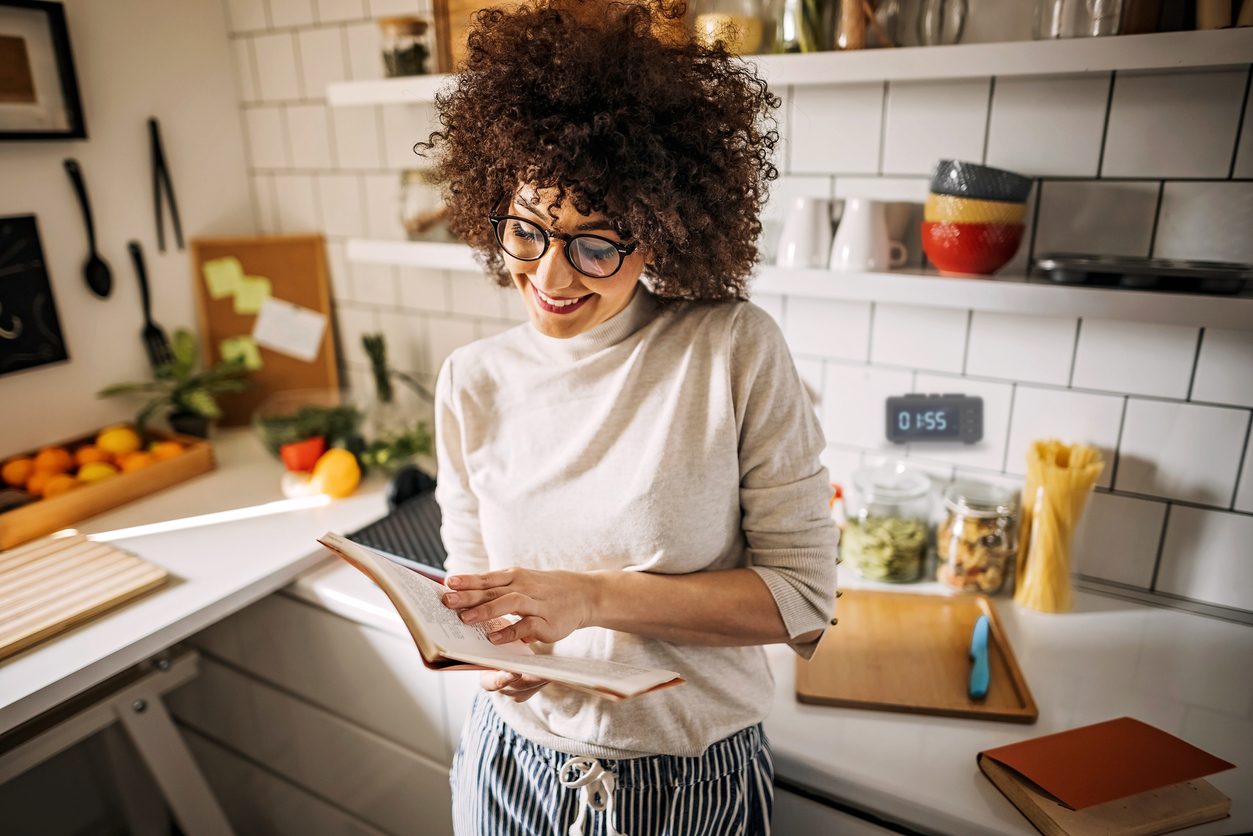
1,55
